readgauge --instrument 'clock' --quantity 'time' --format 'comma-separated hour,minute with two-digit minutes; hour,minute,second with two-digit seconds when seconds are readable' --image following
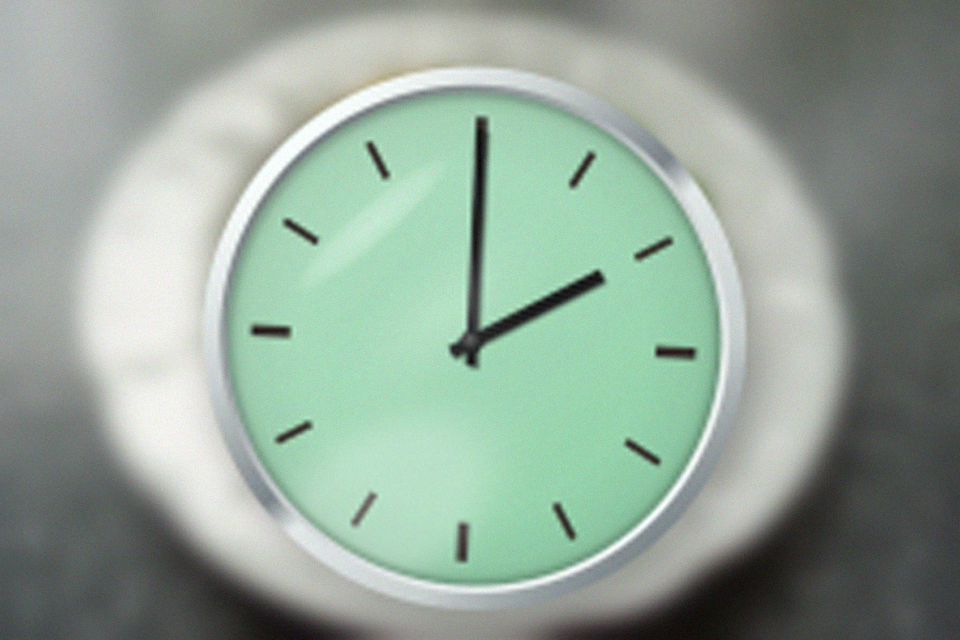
2,00
